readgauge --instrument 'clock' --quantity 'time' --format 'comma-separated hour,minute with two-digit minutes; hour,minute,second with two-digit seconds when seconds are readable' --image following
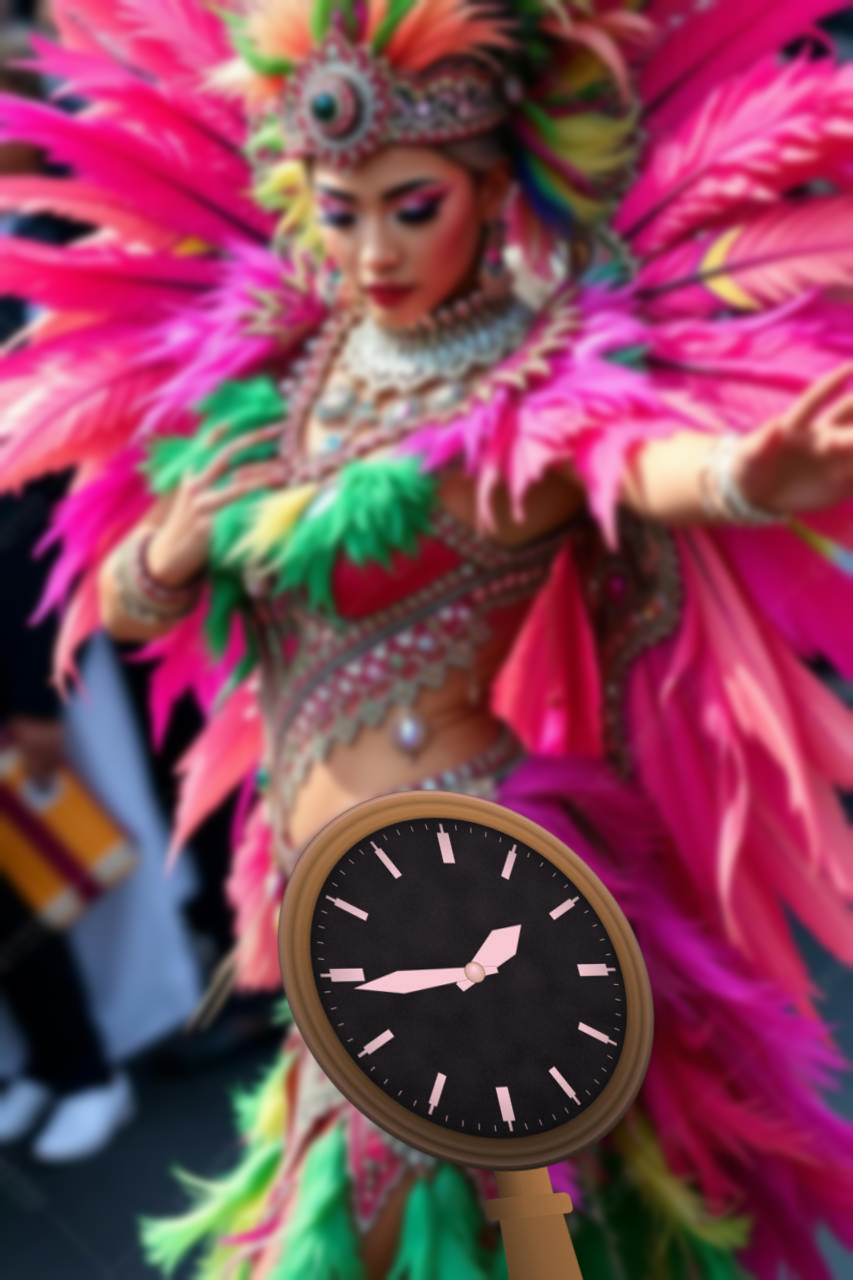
1,44
